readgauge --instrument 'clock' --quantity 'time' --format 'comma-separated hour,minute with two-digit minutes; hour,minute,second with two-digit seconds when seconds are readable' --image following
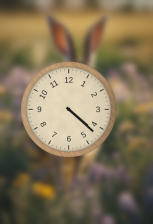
4,22
